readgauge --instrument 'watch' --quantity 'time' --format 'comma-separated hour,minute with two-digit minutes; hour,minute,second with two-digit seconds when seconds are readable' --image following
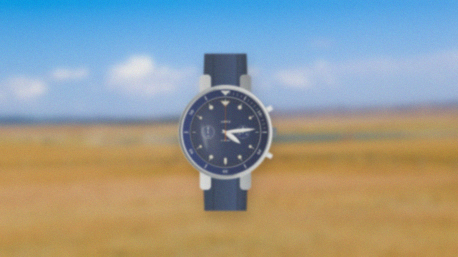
4,14
